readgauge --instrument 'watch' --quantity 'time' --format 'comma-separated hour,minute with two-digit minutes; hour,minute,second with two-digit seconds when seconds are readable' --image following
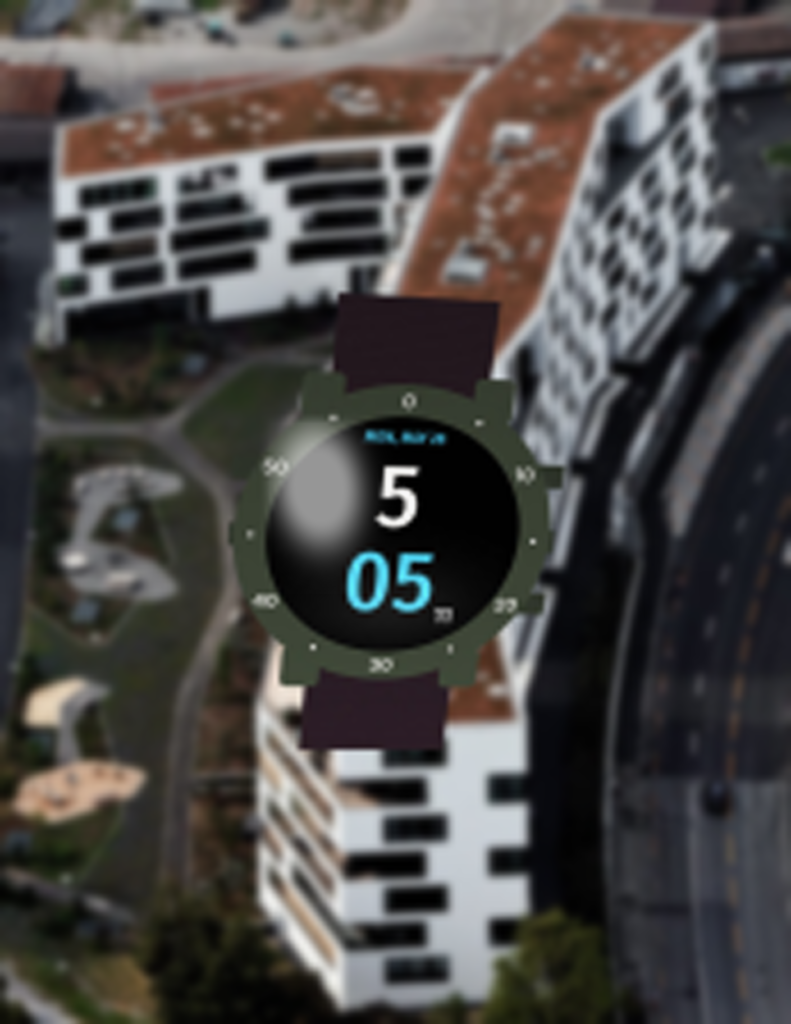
5,05
